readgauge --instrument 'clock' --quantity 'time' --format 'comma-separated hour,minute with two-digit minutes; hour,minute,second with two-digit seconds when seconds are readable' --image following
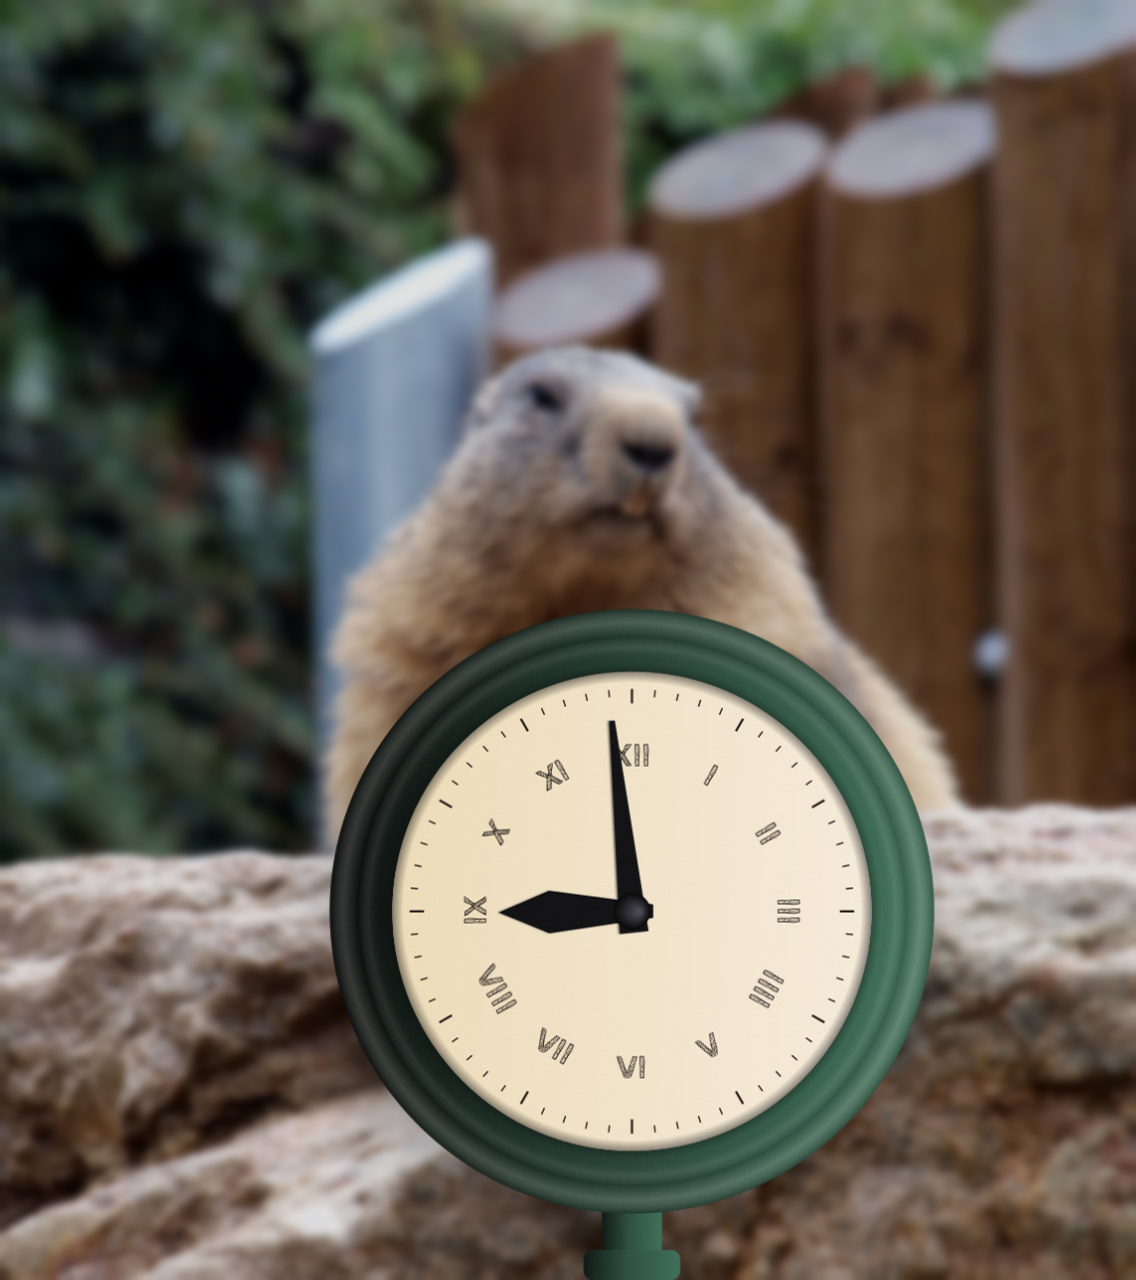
8,59
